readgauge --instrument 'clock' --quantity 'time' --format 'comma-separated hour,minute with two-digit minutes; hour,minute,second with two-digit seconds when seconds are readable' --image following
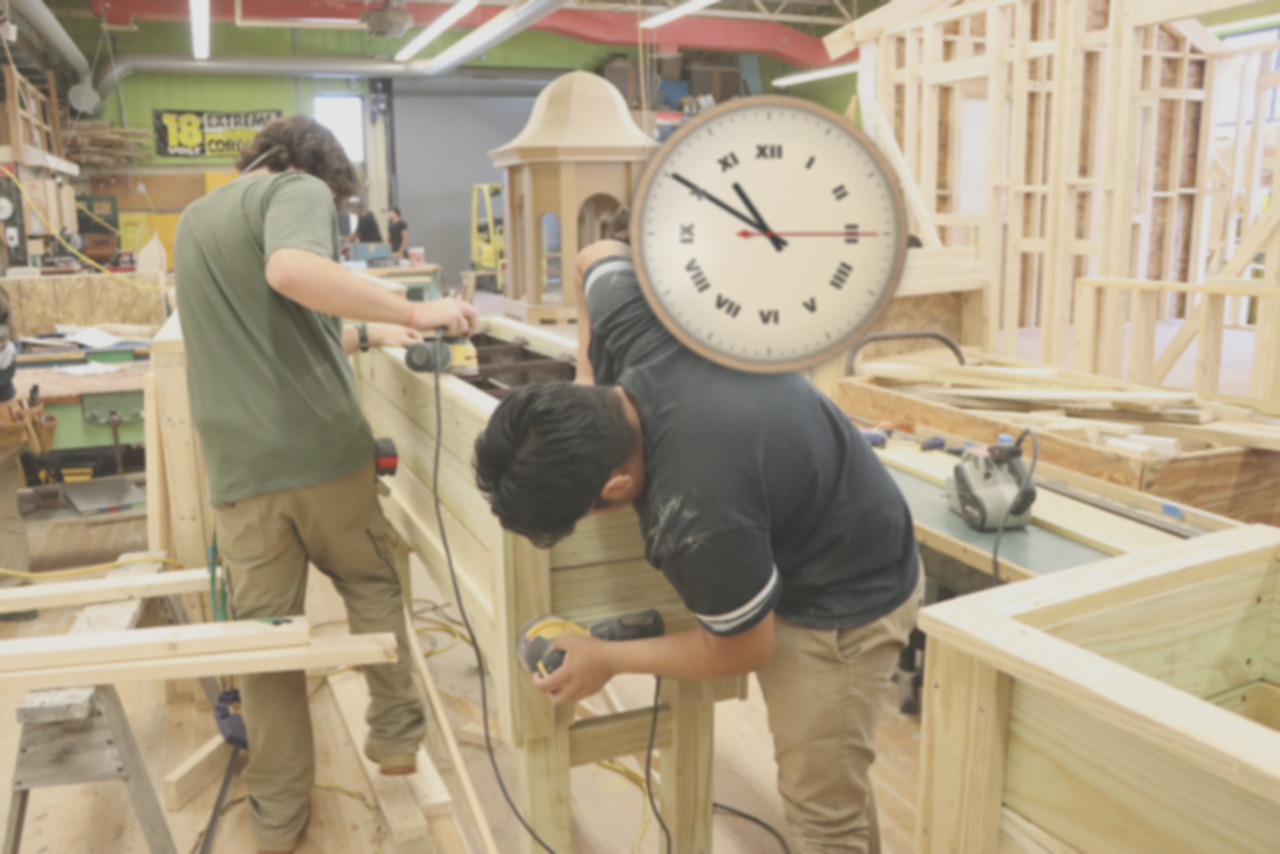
10,50,15
